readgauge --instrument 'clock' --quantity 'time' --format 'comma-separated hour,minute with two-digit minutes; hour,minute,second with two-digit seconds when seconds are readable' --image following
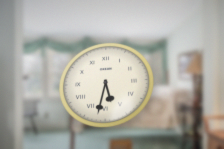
5,32
